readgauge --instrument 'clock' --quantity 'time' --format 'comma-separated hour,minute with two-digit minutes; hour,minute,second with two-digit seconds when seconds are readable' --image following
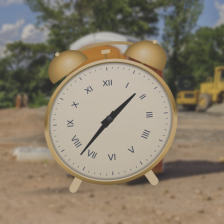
1,37
